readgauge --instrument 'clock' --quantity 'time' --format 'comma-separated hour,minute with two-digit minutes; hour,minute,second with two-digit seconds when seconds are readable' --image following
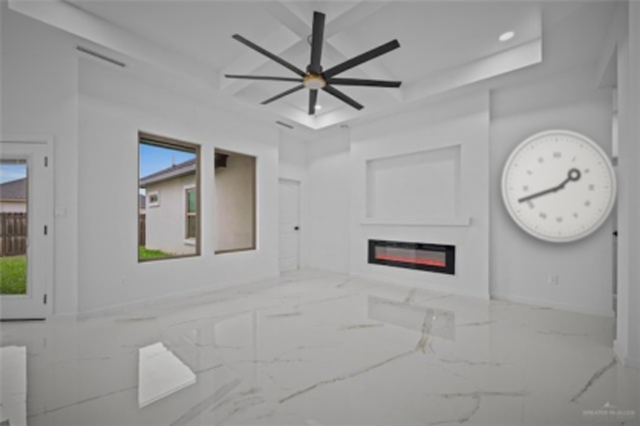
1,42
